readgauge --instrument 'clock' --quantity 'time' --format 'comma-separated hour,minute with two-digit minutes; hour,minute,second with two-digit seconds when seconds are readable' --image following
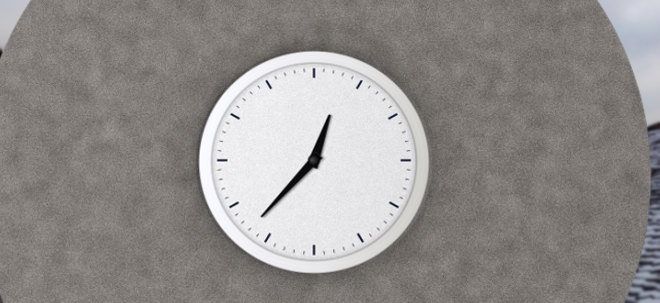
12,37
